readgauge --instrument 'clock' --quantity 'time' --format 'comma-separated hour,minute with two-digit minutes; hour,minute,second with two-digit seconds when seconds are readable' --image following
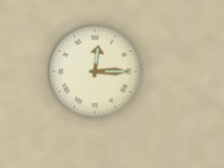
12,15
